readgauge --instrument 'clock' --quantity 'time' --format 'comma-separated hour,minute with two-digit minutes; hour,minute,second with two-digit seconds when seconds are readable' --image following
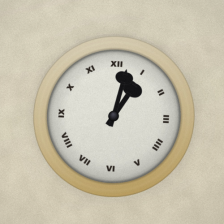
1,02
